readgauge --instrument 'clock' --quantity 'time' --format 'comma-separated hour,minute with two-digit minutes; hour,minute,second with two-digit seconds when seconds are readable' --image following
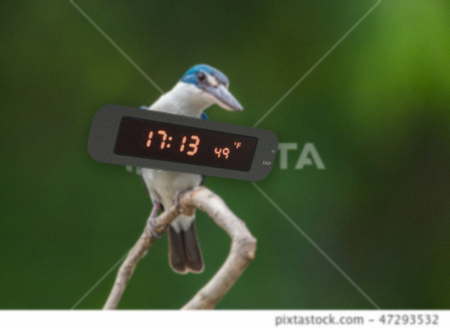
17,13
